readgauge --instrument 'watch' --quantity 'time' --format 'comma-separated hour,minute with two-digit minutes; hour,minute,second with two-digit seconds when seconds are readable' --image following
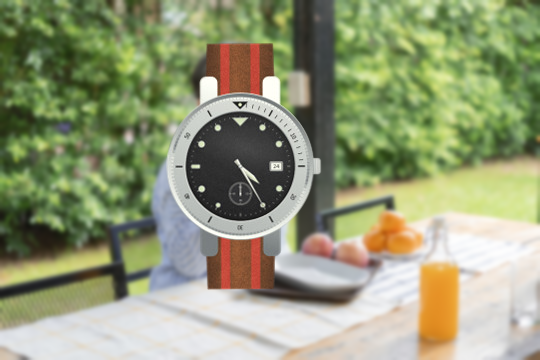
4,25
